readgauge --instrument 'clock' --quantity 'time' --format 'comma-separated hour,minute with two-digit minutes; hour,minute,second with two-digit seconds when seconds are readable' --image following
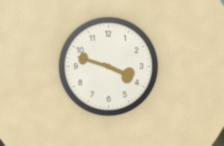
3,48
